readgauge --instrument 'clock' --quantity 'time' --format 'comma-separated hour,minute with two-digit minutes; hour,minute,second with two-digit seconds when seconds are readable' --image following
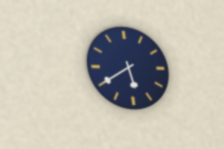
5,40
